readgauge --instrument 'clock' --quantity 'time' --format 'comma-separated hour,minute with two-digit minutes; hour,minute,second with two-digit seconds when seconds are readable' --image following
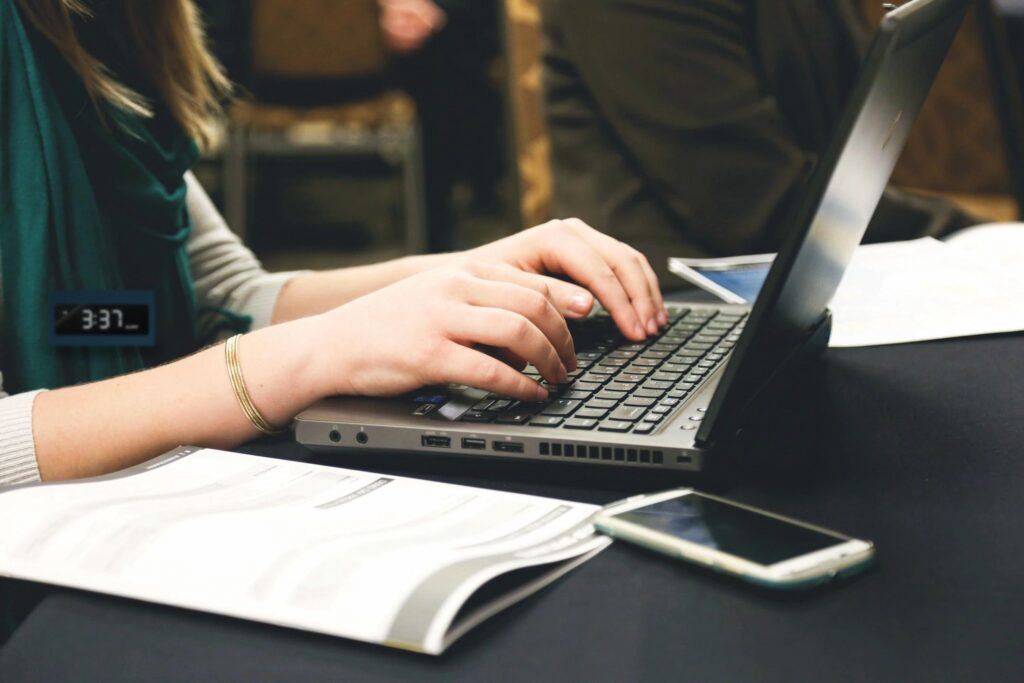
3,37
